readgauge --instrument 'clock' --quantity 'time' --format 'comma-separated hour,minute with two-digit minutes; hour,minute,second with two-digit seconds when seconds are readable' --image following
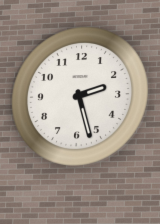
2,27
